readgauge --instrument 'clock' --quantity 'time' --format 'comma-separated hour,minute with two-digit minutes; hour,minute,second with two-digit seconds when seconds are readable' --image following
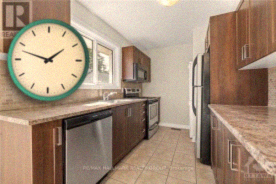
1,48
